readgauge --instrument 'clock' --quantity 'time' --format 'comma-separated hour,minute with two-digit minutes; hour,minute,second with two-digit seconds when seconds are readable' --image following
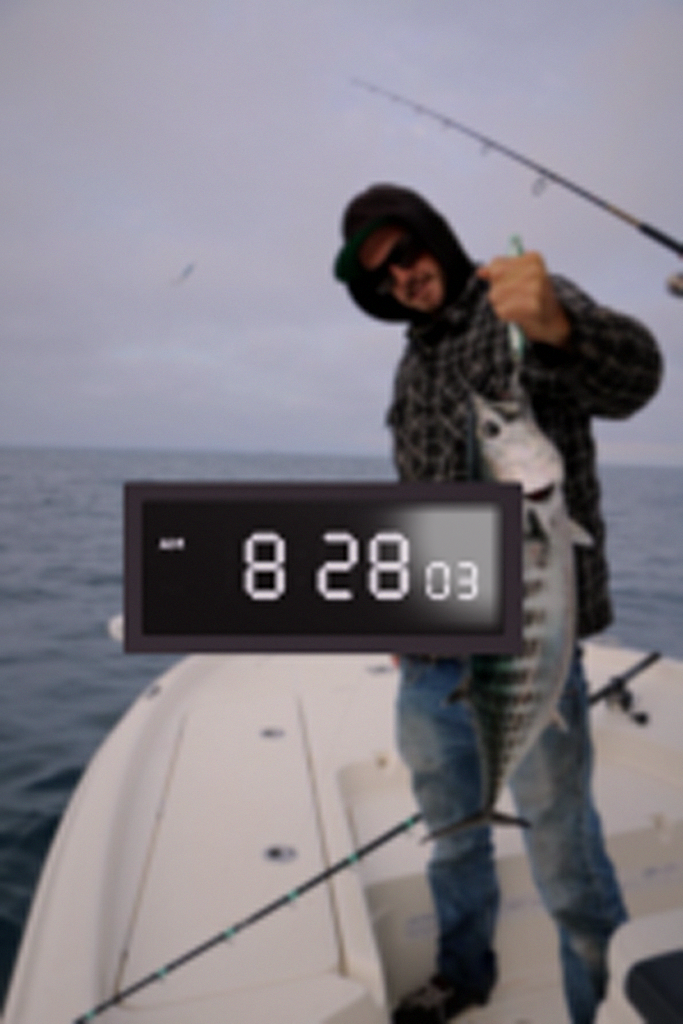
8,28,03
